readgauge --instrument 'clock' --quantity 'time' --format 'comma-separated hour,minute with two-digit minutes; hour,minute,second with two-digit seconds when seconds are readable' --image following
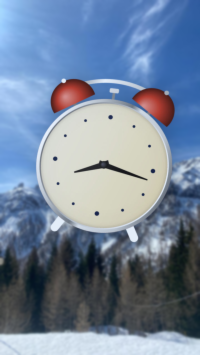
8,17
